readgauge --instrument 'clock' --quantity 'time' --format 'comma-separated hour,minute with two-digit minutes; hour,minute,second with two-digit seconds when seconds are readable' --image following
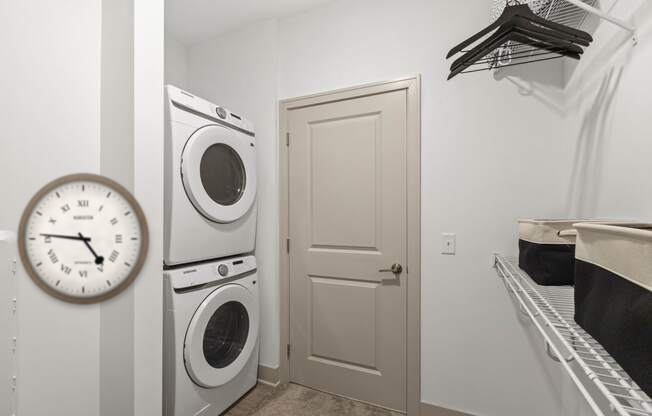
4,46
